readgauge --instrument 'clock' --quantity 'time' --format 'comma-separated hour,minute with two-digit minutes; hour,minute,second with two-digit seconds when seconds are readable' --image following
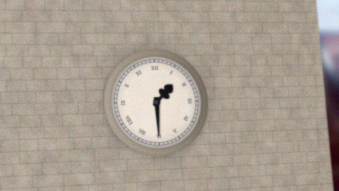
1,30
